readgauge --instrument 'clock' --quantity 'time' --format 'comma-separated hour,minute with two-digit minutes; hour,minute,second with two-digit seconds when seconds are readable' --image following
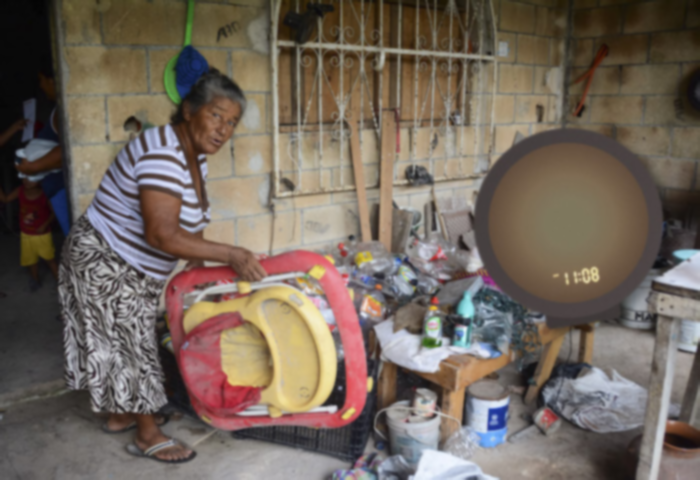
11,08
